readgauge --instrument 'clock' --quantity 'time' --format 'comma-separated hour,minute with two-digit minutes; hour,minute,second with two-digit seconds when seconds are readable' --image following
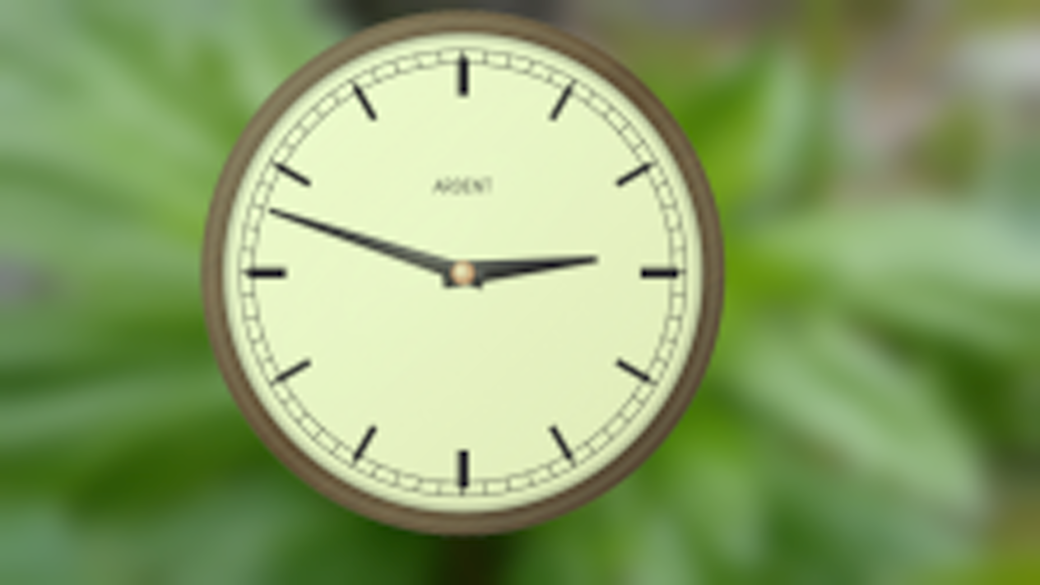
2,48
